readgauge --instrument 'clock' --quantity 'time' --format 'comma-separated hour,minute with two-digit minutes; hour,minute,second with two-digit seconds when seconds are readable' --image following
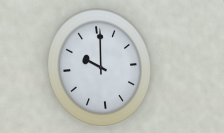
10,01
